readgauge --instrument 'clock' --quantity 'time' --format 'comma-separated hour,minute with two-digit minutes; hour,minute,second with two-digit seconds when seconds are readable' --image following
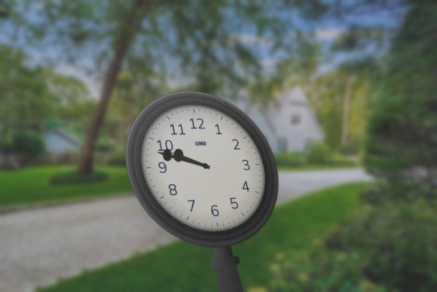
9,48
